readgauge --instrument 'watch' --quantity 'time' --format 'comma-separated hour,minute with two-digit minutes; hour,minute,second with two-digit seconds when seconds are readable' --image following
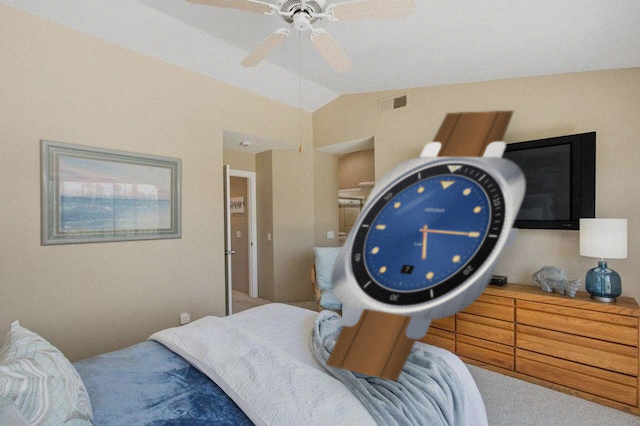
5,15
